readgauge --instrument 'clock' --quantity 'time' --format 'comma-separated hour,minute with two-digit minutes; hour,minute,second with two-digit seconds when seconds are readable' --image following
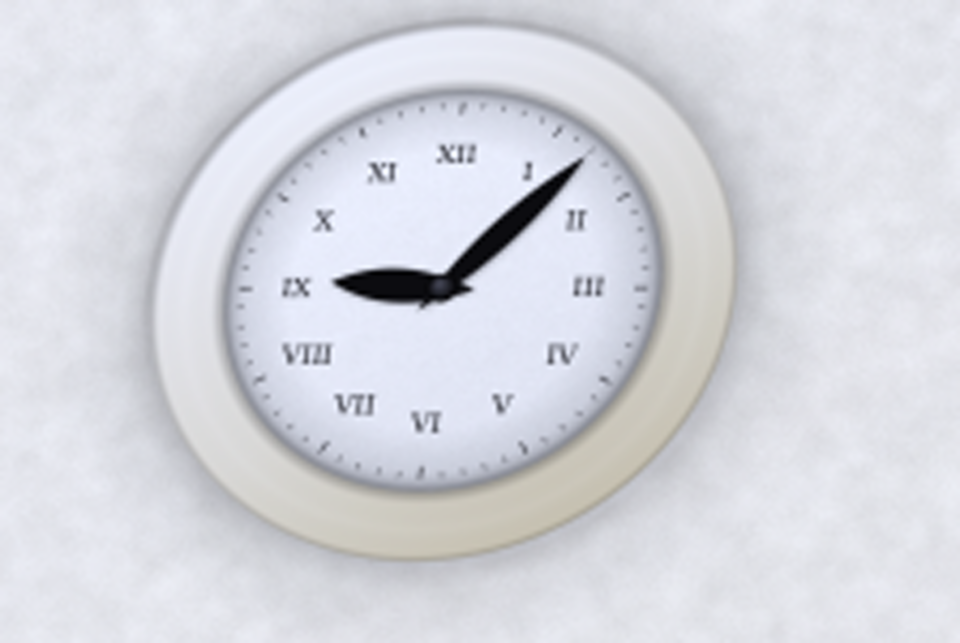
9,07
